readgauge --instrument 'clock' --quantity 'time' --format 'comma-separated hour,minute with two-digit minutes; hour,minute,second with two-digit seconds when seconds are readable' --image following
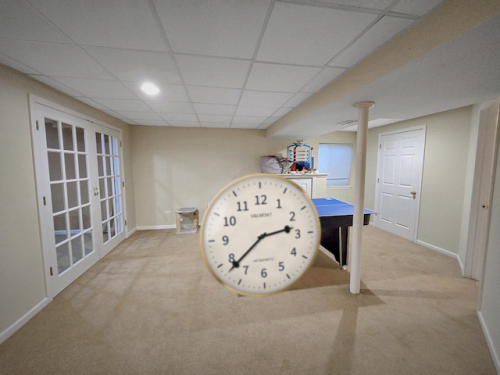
2,38
